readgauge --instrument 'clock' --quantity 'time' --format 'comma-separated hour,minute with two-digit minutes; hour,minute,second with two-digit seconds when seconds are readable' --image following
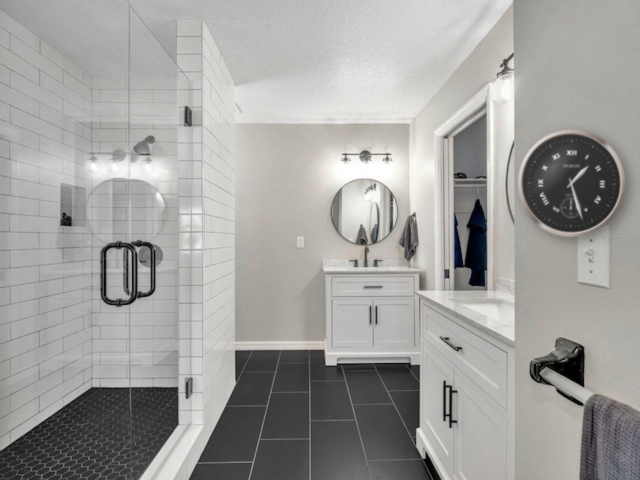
1,27
